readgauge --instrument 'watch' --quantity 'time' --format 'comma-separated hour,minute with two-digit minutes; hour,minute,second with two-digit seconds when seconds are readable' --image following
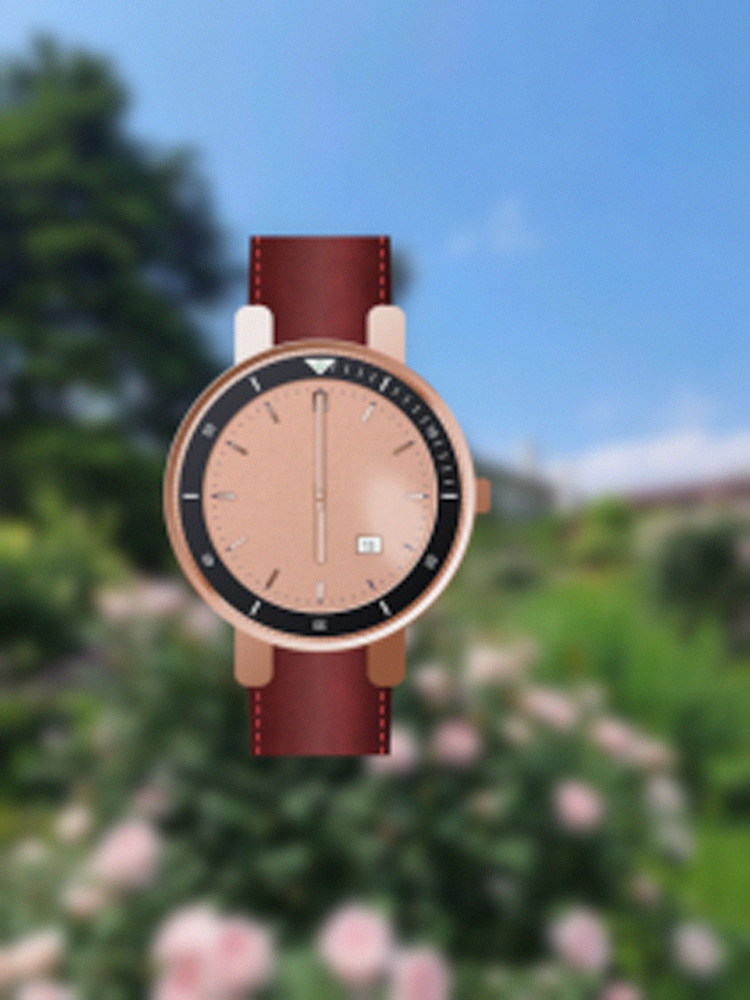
6,00
